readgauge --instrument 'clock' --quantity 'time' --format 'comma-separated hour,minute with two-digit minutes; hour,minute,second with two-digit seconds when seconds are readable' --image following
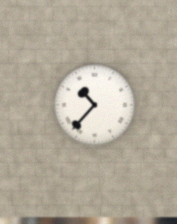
10,37
